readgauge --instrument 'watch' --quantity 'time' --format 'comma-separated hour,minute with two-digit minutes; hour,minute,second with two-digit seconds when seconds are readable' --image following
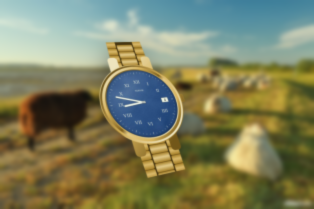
8,48
